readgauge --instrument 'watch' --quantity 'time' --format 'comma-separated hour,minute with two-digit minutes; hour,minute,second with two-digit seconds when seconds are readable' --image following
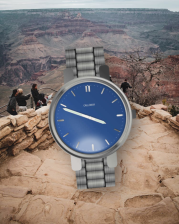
3,49
